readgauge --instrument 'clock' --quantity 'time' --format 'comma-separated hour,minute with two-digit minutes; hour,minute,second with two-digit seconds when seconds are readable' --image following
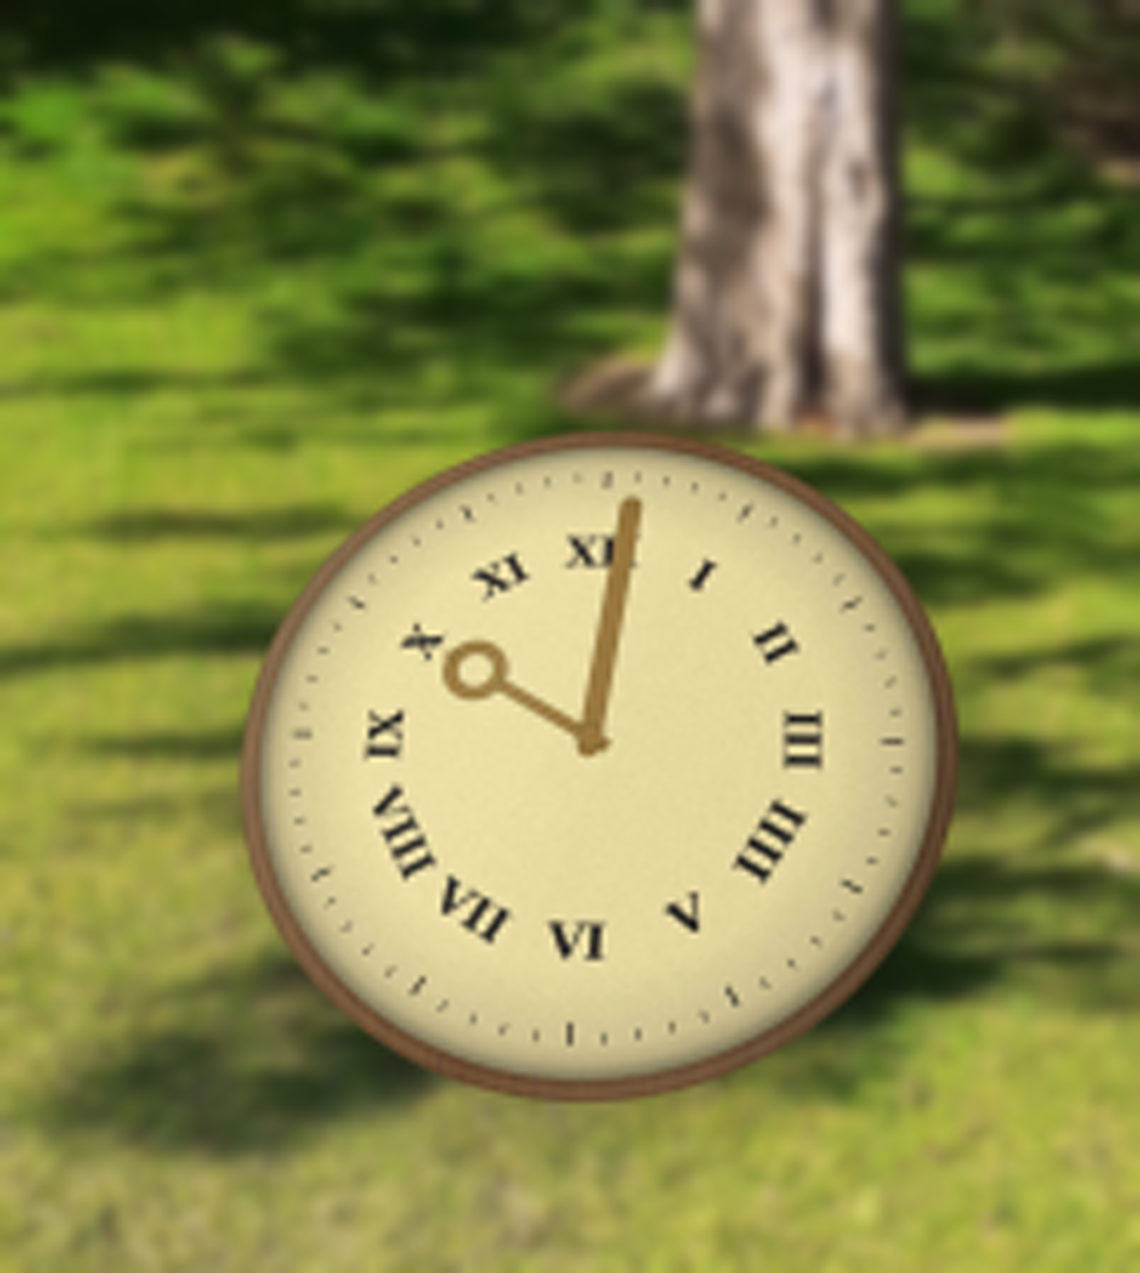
10,01
